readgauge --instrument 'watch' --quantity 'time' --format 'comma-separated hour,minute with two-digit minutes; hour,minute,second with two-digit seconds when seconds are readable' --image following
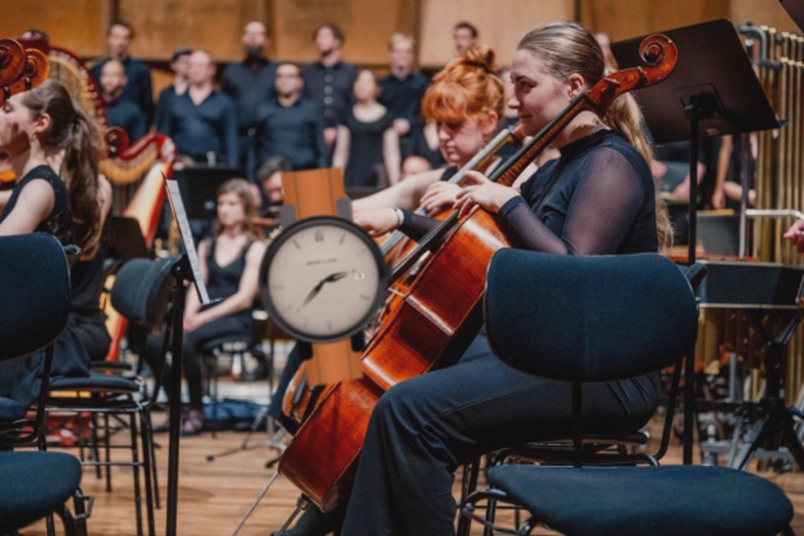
2,38
